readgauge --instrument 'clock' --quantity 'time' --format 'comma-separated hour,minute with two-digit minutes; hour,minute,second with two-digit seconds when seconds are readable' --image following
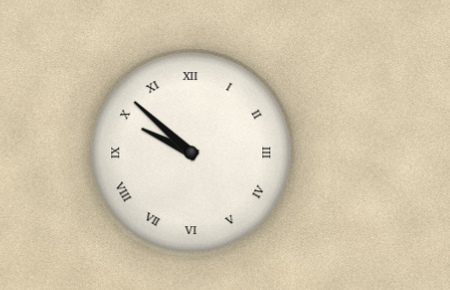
9,52
